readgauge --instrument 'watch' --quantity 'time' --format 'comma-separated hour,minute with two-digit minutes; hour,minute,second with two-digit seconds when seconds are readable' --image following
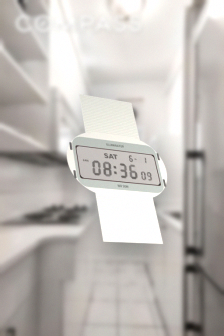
8,36,09
